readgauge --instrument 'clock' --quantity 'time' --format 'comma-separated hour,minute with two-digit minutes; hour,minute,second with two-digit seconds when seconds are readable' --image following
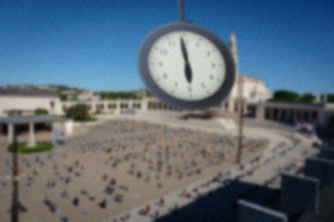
5,59
